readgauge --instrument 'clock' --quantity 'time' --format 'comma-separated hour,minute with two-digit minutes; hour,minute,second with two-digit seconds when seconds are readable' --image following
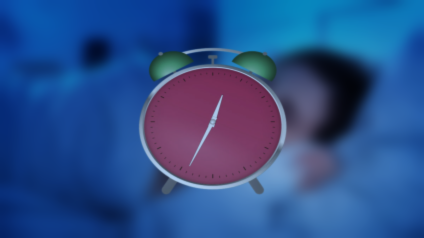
12,34
